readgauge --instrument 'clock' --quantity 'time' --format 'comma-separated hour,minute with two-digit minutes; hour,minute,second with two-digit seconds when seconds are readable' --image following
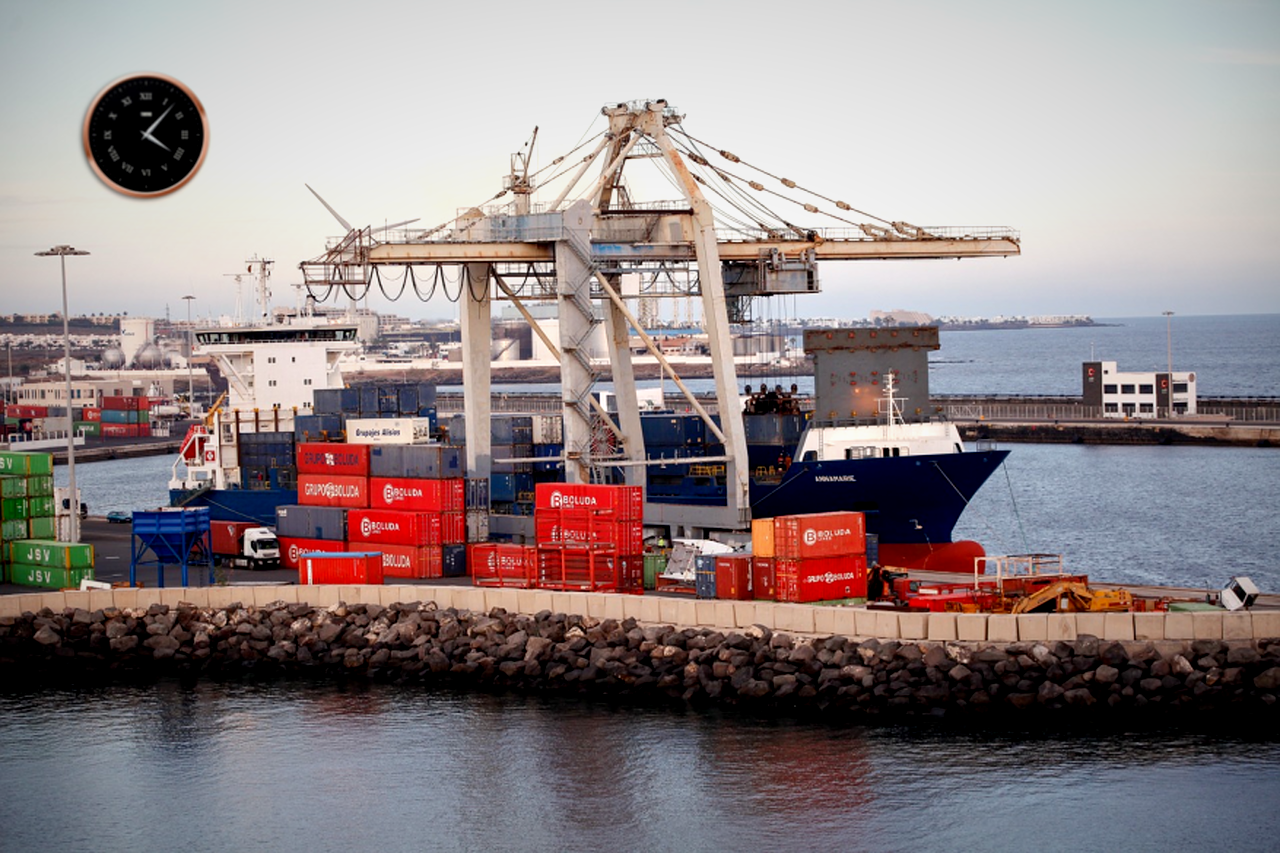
4,07
